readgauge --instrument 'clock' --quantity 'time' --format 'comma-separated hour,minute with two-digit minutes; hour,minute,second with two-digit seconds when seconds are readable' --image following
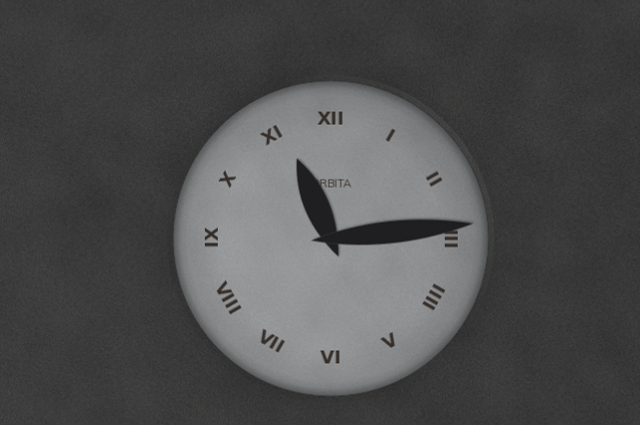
11,14
